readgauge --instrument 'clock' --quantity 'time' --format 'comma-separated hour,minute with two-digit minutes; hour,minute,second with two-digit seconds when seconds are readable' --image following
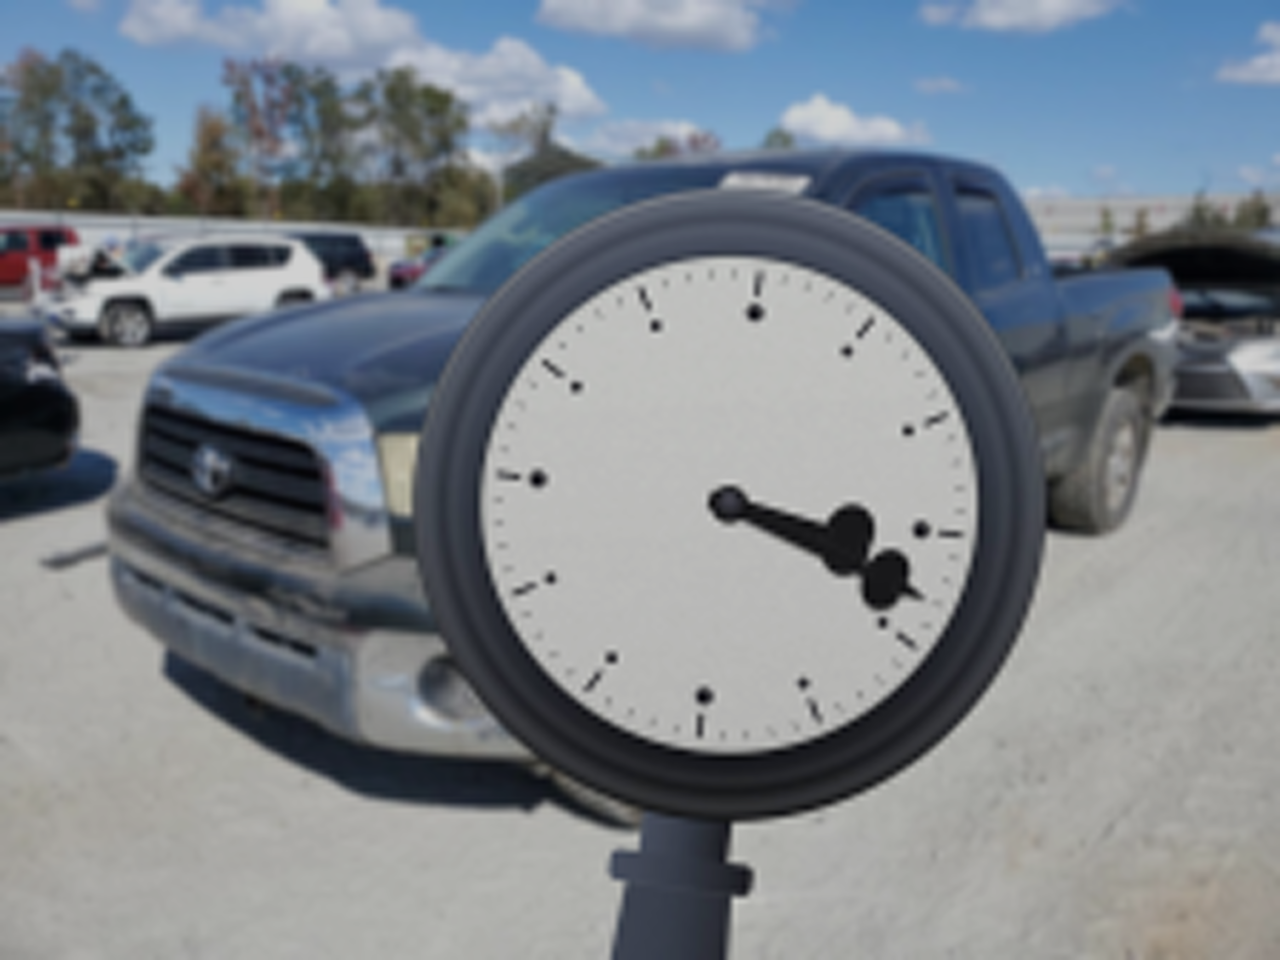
3,18
